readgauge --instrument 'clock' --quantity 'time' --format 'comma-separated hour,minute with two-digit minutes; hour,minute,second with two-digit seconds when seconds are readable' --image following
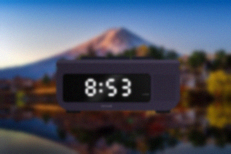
8,53
